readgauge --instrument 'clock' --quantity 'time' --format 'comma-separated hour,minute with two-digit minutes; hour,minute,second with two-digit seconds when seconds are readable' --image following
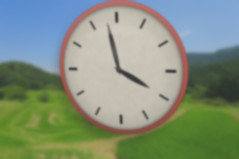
3,58
